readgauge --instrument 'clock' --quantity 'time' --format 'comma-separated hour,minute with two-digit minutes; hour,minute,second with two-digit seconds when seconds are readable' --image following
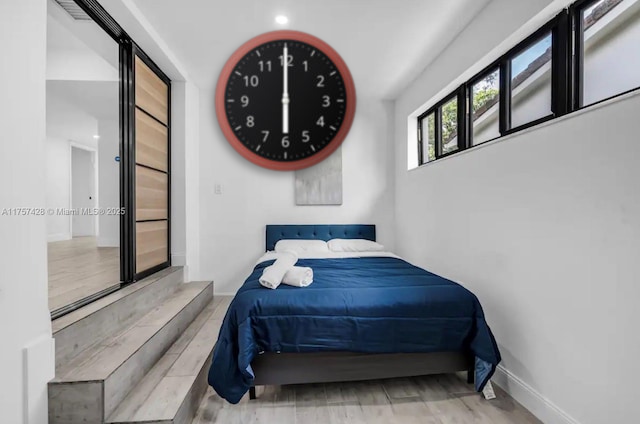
6,00
